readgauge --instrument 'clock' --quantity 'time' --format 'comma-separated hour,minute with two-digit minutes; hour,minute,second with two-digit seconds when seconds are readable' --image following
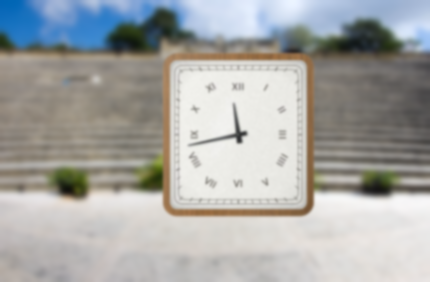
11,43
